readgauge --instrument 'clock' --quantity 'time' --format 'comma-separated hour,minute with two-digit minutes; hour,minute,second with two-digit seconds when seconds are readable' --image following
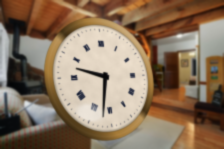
9,32
